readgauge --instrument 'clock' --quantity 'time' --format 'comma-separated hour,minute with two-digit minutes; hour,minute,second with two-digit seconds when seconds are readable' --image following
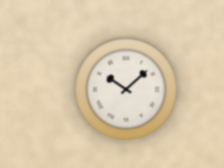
10,08
